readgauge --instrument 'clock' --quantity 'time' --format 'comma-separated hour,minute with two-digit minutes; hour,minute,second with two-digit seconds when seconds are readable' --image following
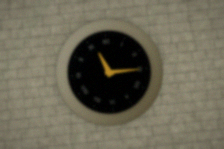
11,15
